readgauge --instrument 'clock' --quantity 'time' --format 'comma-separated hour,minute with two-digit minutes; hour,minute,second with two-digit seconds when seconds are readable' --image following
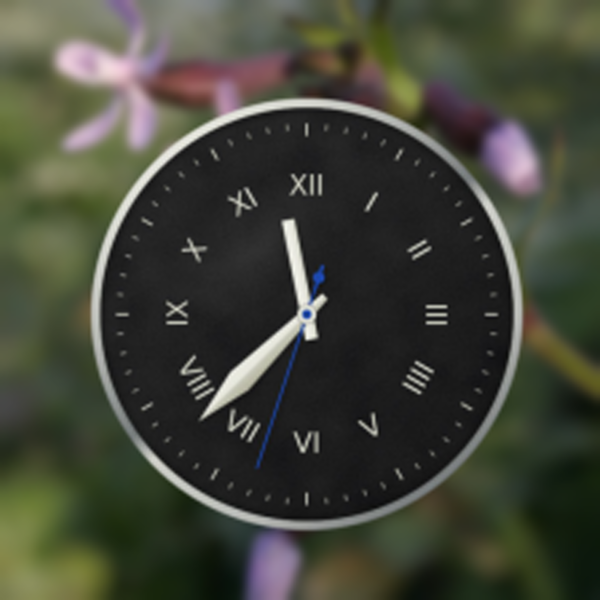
11,37,33
